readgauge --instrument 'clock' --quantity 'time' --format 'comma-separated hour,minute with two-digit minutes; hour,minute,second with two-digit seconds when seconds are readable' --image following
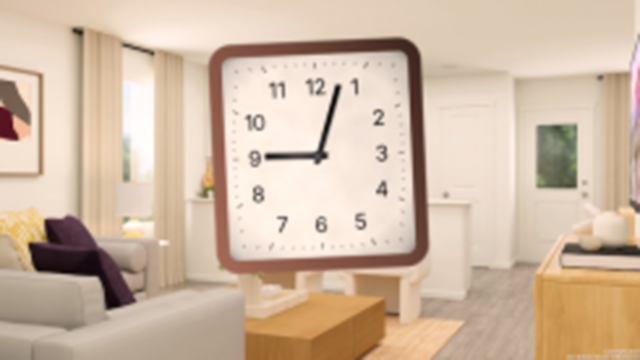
9,03
